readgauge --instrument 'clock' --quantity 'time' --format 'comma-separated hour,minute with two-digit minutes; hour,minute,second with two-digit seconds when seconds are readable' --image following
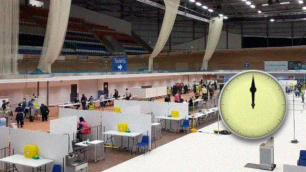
12,00
